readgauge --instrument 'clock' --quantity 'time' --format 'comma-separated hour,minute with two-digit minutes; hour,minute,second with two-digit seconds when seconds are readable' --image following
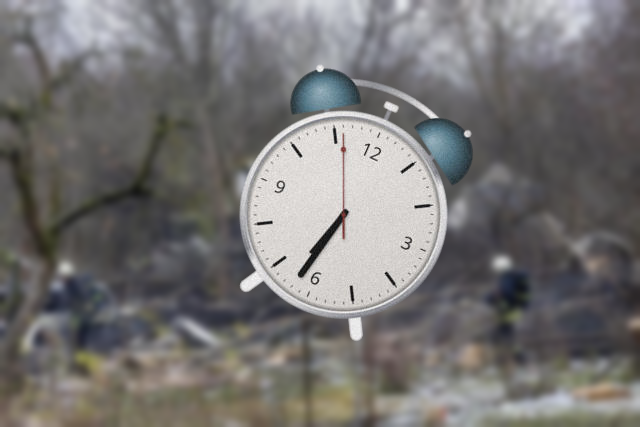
6,31,56
